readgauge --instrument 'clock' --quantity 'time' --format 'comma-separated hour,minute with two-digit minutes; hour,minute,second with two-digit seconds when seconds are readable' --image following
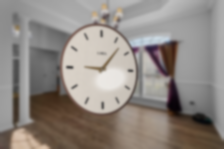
9,07
